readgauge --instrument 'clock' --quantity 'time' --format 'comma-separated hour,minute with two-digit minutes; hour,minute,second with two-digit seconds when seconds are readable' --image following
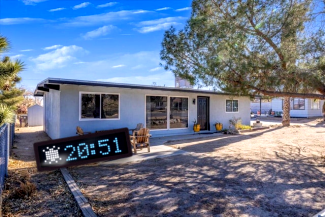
20,51
